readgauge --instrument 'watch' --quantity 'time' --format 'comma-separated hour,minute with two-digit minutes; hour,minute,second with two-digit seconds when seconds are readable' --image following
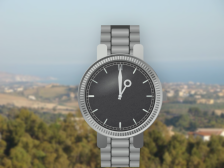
1,00
